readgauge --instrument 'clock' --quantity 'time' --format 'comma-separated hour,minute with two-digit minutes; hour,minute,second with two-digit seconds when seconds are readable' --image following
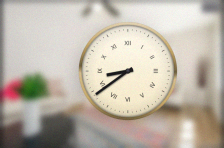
8,39
